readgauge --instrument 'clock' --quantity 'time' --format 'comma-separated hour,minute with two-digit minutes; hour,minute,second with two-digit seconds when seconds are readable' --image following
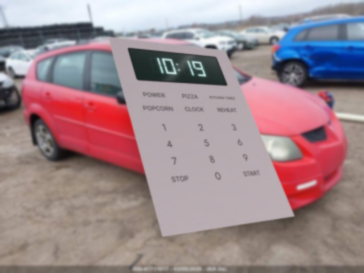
10,19
